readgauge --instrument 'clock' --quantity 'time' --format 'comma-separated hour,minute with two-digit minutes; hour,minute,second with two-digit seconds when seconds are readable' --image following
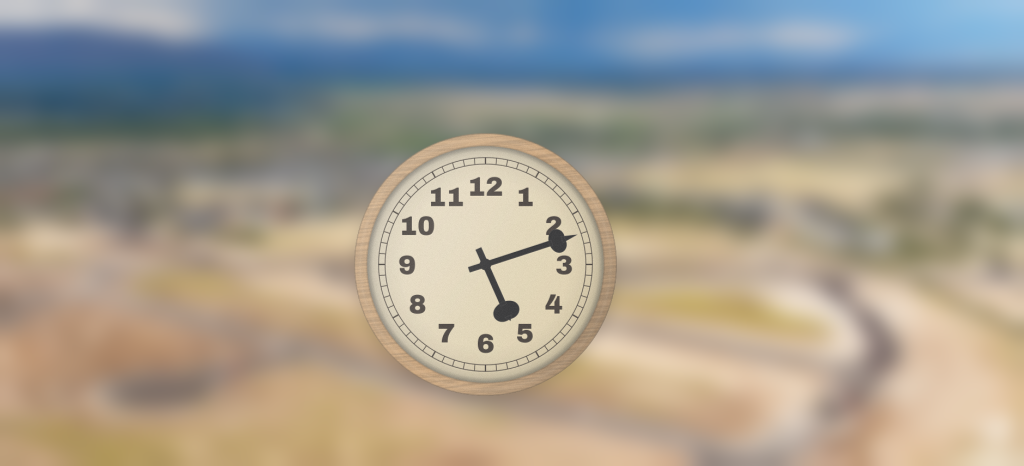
5,12
